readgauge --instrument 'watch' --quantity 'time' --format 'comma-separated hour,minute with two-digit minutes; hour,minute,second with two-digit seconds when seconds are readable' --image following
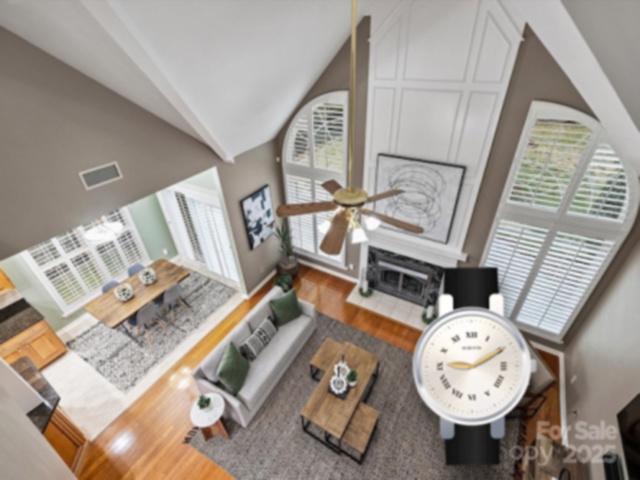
9,10
